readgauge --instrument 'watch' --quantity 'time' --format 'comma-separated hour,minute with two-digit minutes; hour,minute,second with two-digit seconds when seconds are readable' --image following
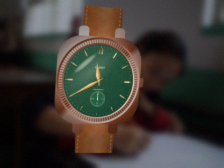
11,40
